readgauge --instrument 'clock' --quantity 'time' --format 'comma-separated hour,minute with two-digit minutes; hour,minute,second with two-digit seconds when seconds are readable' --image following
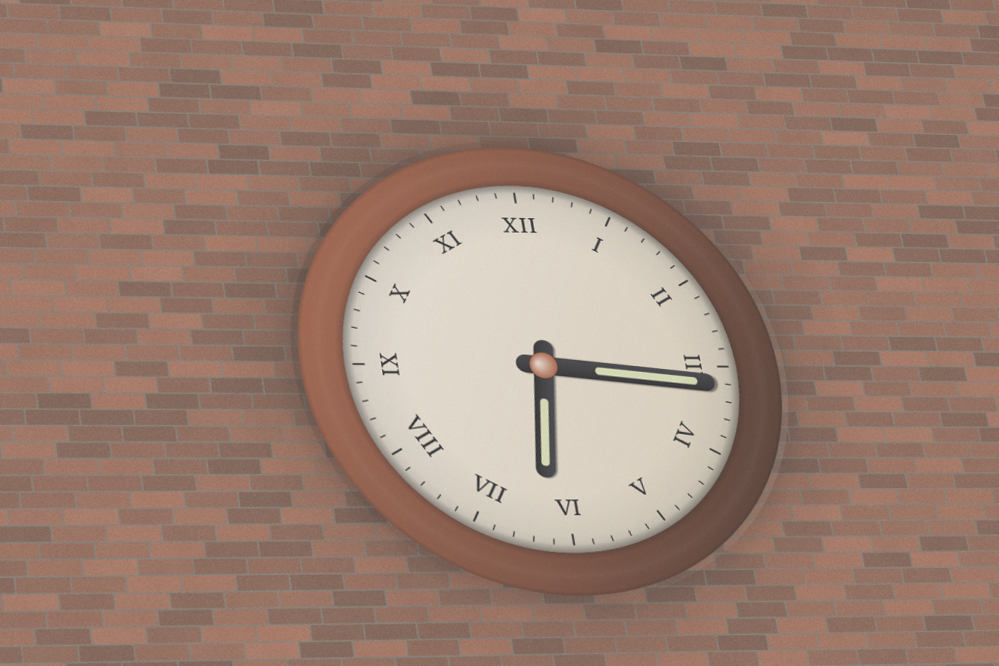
6,16
